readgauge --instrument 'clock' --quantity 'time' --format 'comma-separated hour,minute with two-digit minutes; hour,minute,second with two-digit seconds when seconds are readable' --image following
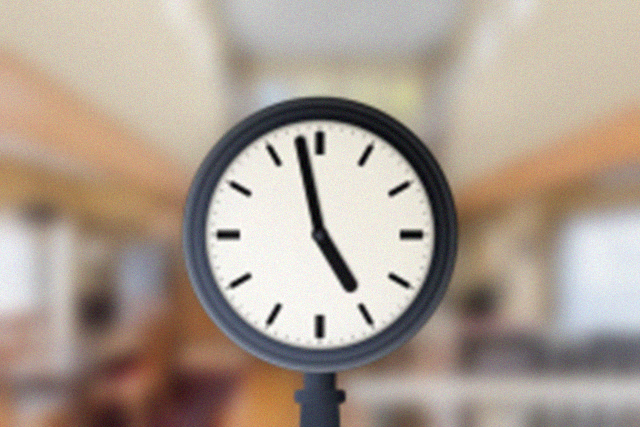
4,58
